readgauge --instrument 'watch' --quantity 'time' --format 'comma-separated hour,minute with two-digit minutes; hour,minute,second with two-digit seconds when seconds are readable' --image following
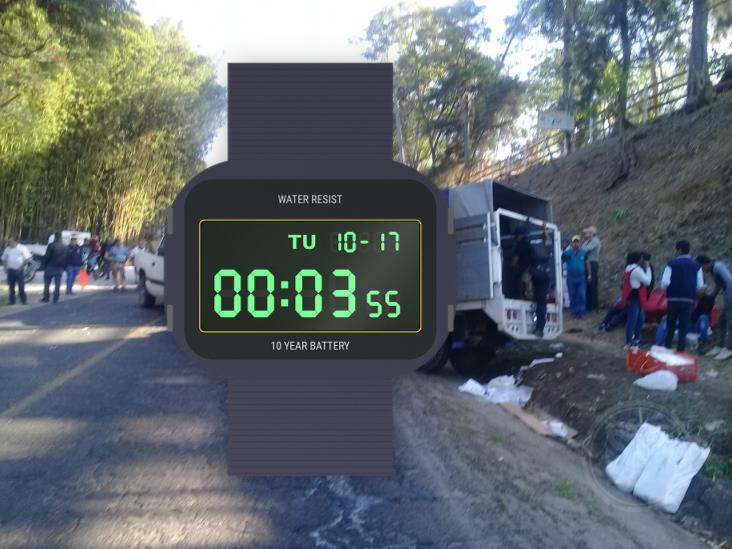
0,03,55
